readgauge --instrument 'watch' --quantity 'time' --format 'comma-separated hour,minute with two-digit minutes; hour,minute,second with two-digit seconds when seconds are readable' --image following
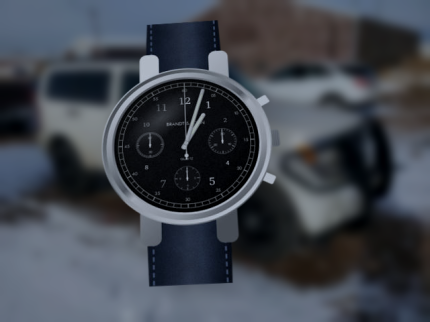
1,03
